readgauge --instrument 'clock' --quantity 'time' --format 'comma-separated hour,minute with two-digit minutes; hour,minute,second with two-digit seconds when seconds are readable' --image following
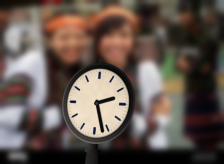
2,27
